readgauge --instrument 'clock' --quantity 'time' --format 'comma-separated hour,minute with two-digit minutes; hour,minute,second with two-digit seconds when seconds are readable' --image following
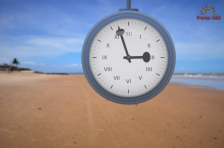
2,57
